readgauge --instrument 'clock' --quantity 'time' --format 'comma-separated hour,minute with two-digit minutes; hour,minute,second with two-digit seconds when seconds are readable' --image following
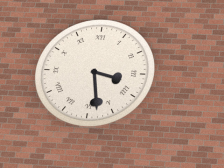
3,28
